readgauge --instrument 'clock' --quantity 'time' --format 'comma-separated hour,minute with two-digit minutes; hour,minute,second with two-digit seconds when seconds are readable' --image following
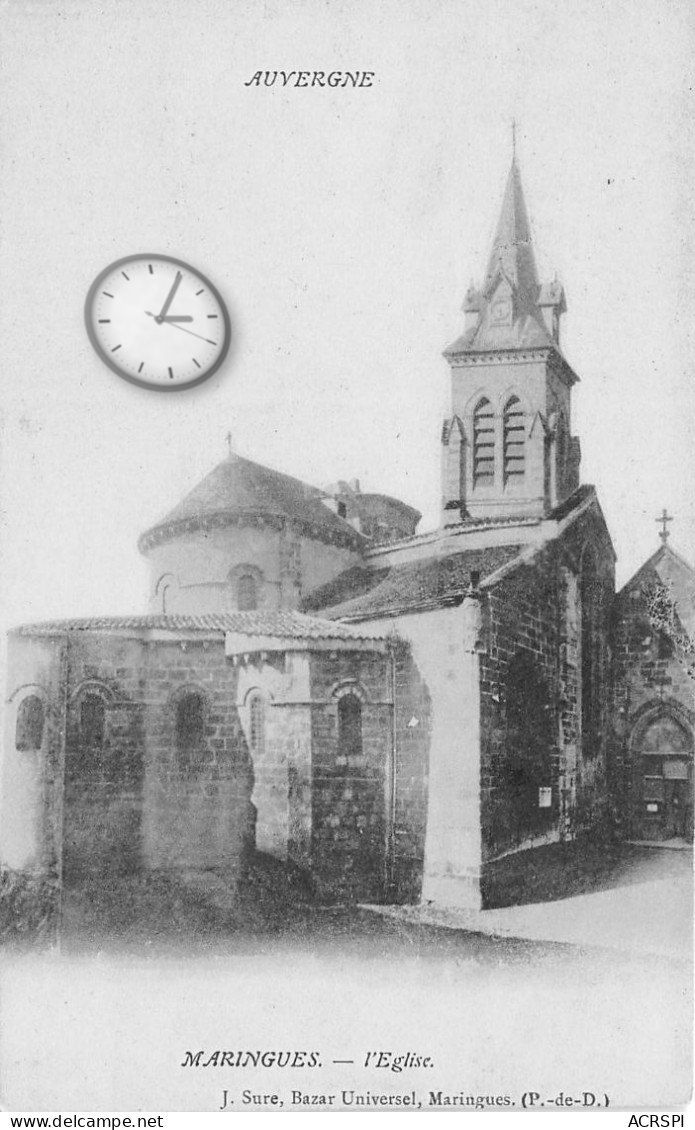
3,05,20
